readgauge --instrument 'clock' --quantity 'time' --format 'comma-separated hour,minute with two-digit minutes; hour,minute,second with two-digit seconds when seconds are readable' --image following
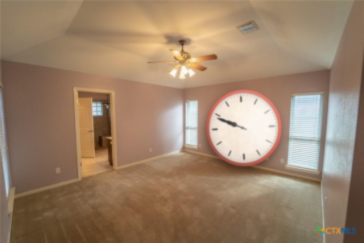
9,49
